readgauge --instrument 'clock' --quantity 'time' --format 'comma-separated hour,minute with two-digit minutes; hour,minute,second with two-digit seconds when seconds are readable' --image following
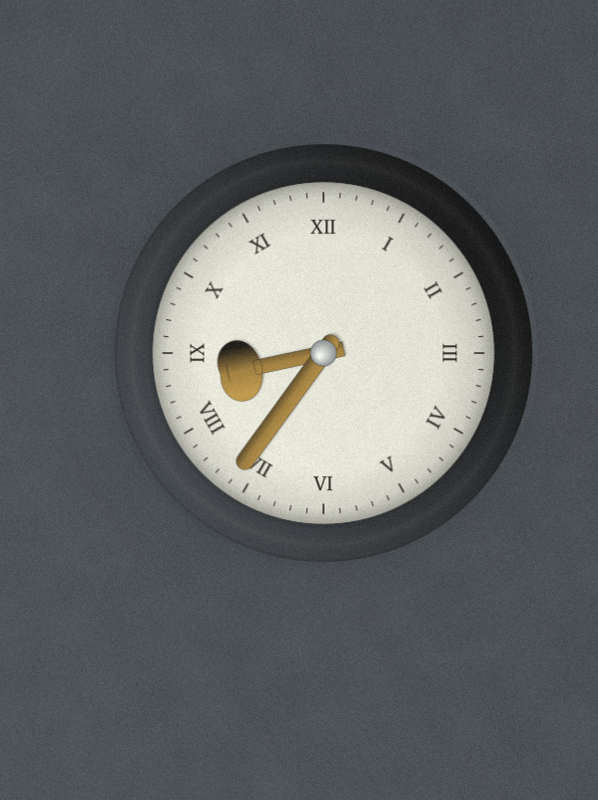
8,36
